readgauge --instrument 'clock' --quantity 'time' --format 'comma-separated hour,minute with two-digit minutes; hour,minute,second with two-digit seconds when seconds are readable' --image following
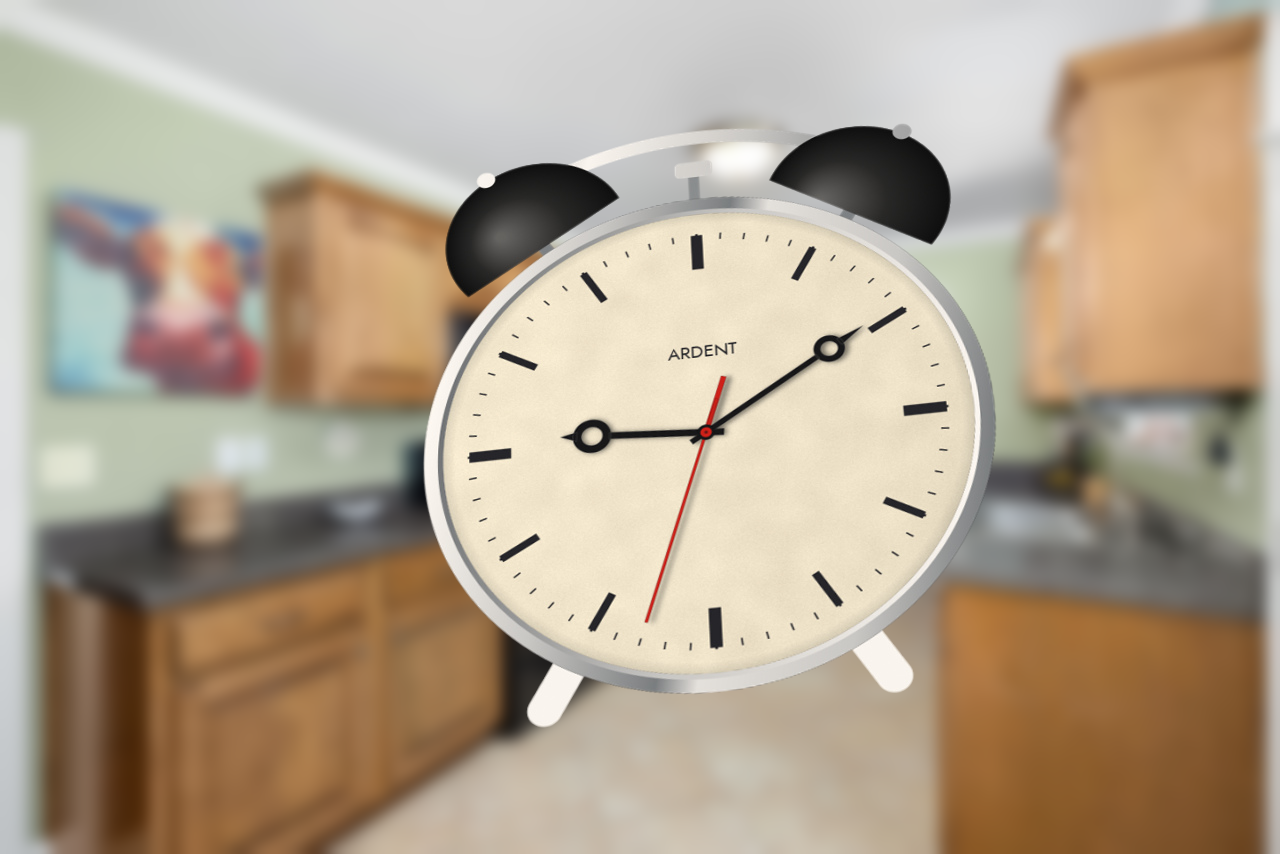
9,09,33
